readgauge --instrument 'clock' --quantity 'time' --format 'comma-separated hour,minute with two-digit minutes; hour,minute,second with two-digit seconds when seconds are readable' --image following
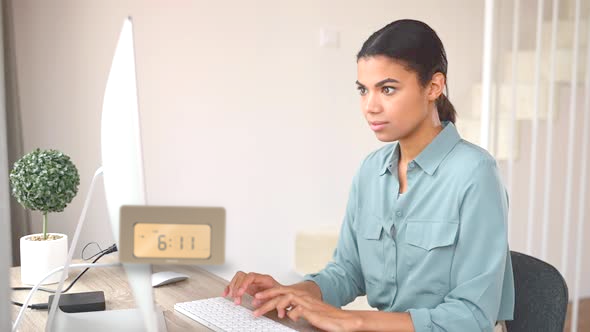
6,11
